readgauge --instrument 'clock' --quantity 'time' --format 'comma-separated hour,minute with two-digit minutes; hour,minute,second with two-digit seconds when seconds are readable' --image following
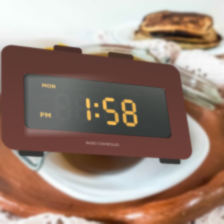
1,58
